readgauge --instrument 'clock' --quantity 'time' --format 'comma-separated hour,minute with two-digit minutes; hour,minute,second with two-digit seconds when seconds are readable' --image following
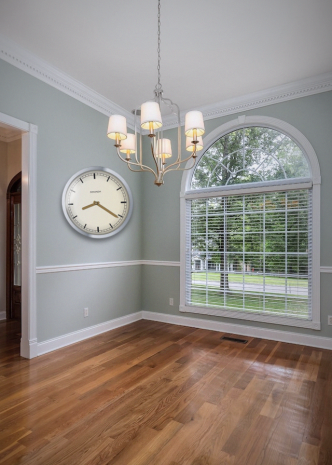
8,21
